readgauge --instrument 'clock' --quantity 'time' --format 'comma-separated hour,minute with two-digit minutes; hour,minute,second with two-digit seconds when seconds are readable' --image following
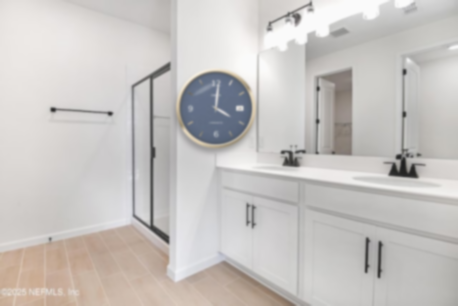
4,01
